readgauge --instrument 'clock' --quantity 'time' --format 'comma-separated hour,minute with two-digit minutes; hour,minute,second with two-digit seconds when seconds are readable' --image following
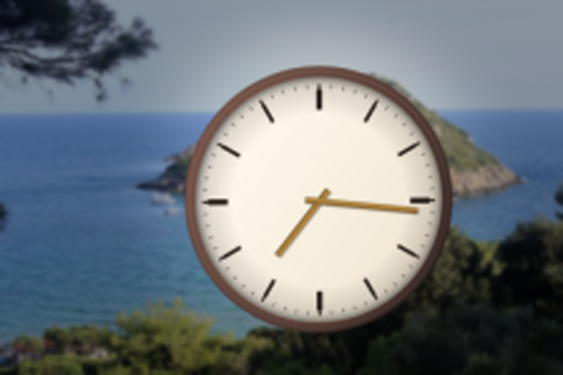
7,16
